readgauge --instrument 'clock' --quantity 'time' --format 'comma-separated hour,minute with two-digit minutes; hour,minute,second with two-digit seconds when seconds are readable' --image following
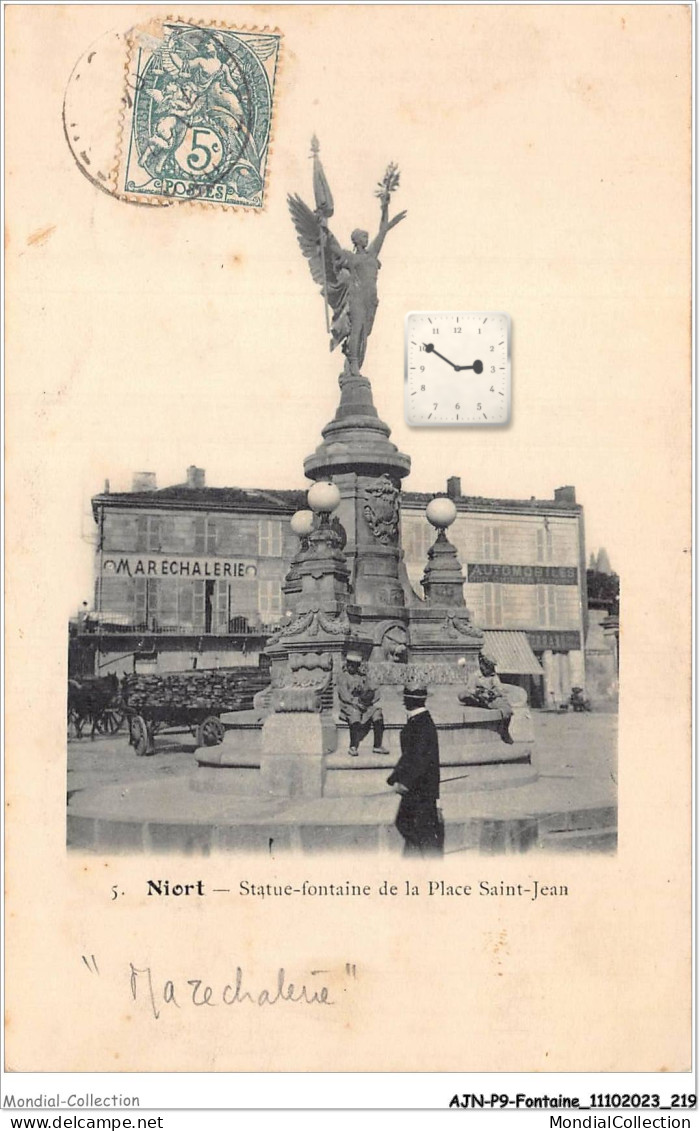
2,51
